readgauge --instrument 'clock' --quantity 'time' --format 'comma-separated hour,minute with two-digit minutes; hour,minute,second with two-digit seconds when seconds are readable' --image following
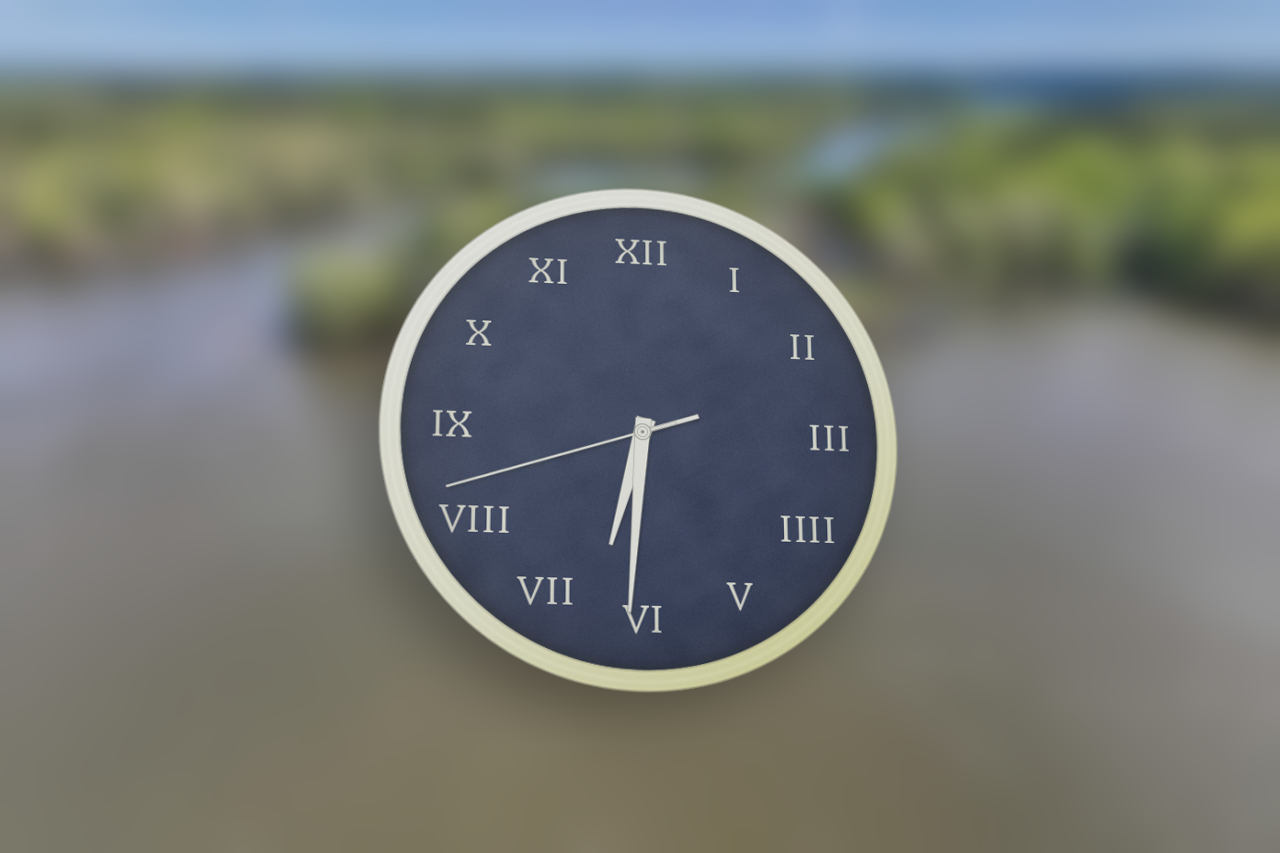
6,30,42
